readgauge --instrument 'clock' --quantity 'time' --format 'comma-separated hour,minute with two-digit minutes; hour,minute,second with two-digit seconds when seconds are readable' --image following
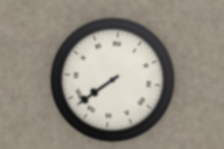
7,38
